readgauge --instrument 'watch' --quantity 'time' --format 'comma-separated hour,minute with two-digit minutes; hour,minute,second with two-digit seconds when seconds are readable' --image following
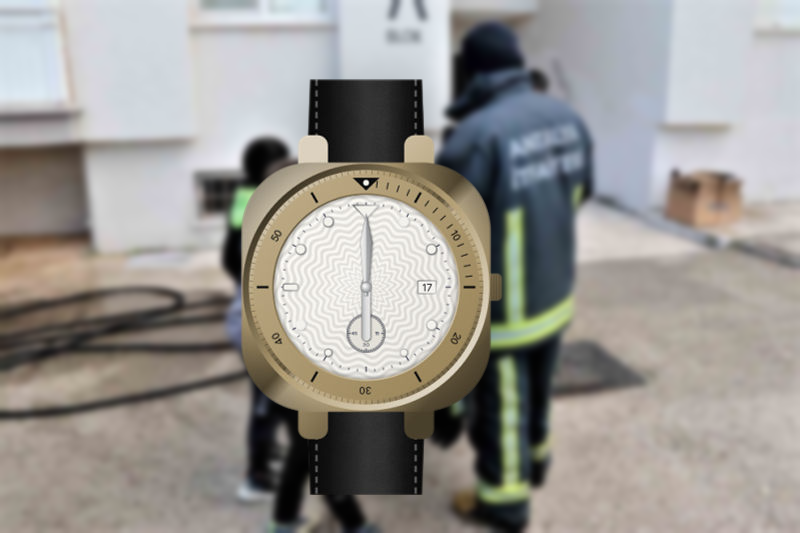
6,00
